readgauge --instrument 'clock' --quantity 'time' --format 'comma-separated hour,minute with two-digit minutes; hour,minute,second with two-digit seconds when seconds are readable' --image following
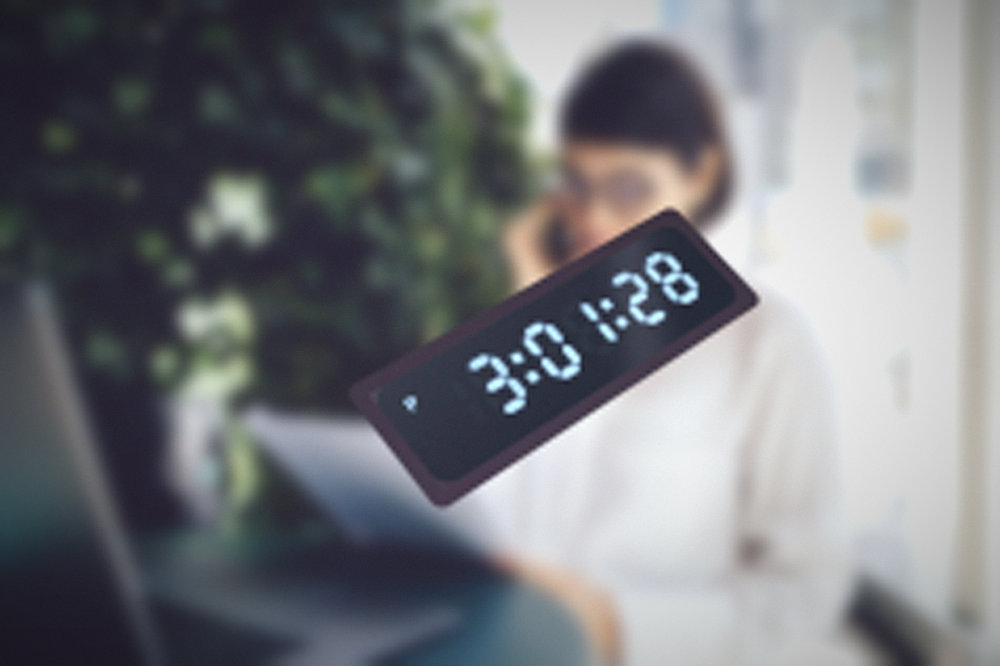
3,01,28
